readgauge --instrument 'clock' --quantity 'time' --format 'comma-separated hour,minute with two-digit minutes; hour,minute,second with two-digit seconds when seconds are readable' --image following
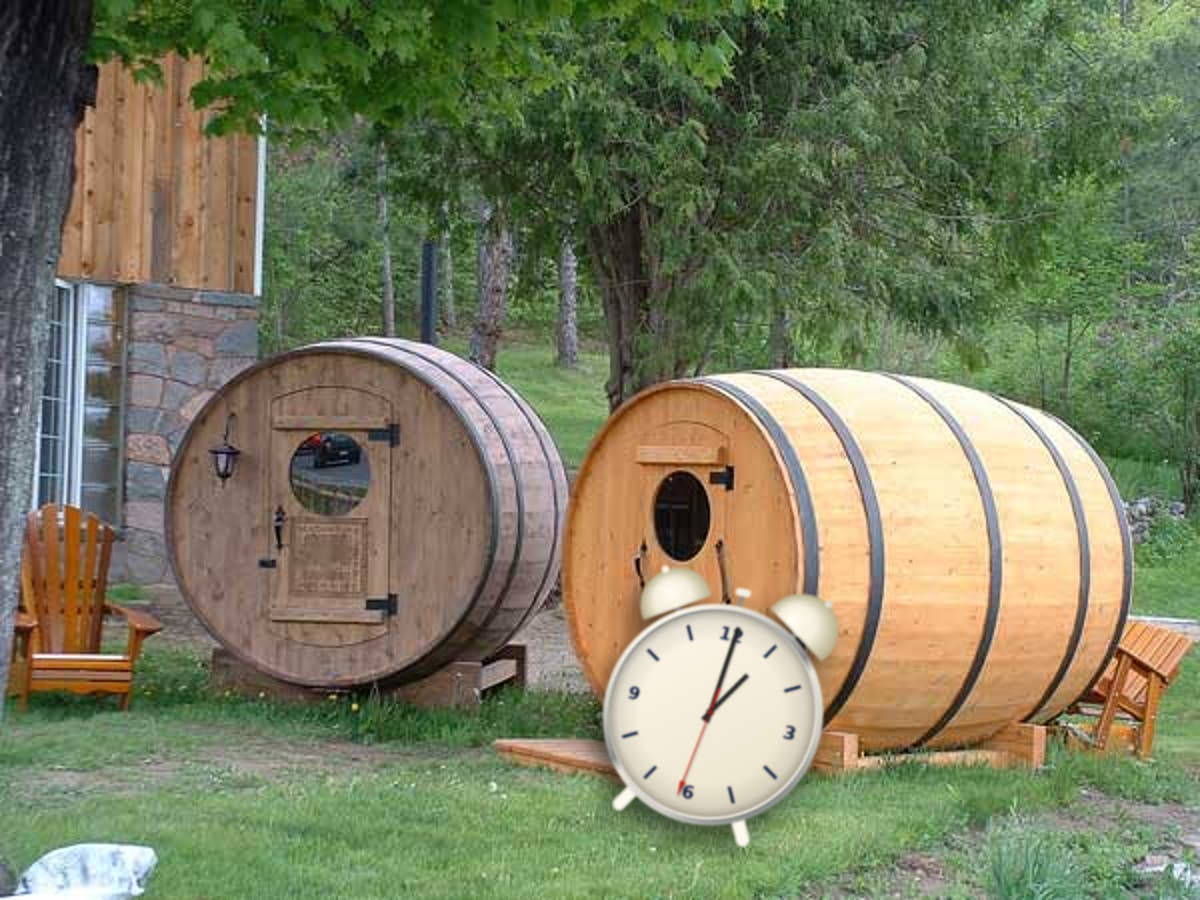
1,00,31
